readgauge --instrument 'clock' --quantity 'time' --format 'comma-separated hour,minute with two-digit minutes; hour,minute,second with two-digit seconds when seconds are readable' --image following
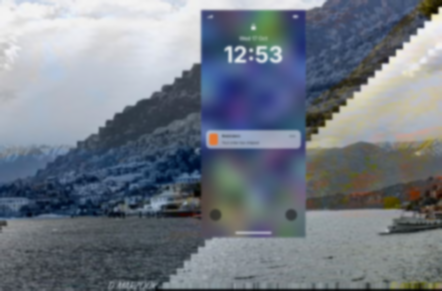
12,53
